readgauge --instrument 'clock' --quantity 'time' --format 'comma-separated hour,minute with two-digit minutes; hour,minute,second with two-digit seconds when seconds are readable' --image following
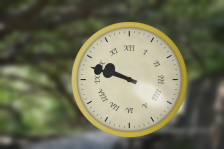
9,48
